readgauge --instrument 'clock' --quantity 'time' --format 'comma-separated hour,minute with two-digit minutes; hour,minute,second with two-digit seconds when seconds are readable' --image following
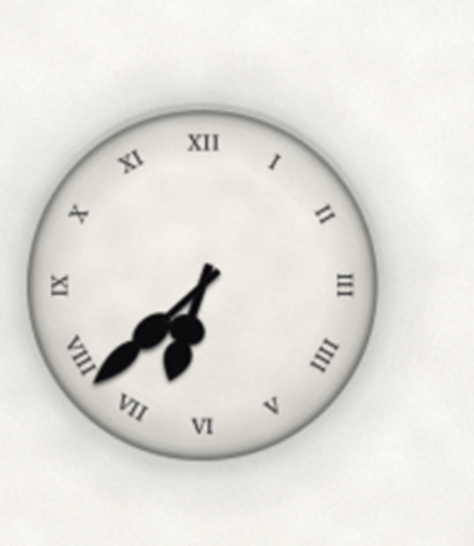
6,38
